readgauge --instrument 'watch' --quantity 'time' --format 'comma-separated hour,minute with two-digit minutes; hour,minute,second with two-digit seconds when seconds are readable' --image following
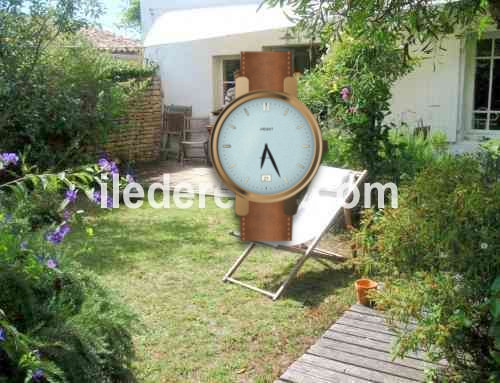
6,26
